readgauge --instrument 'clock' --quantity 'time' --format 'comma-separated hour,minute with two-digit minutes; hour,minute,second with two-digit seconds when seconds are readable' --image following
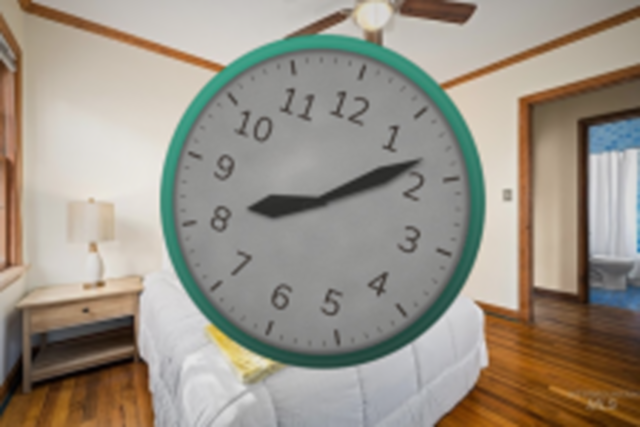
8,08
